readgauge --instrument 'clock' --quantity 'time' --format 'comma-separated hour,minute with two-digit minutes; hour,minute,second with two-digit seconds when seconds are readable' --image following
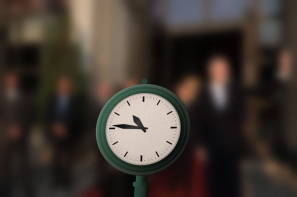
10,46
